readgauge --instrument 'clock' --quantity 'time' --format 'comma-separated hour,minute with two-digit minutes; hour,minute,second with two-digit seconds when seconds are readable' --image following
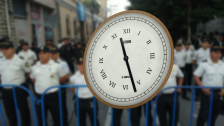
11,27
